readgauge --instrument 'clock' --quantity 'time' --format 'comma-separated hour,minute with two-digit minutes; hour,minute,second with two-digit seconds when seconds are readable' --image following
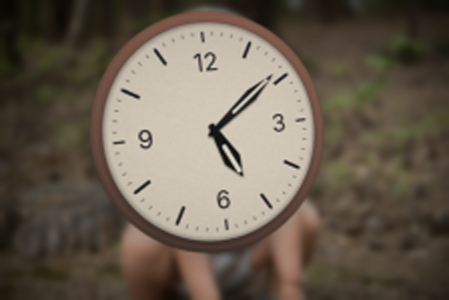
5,09
